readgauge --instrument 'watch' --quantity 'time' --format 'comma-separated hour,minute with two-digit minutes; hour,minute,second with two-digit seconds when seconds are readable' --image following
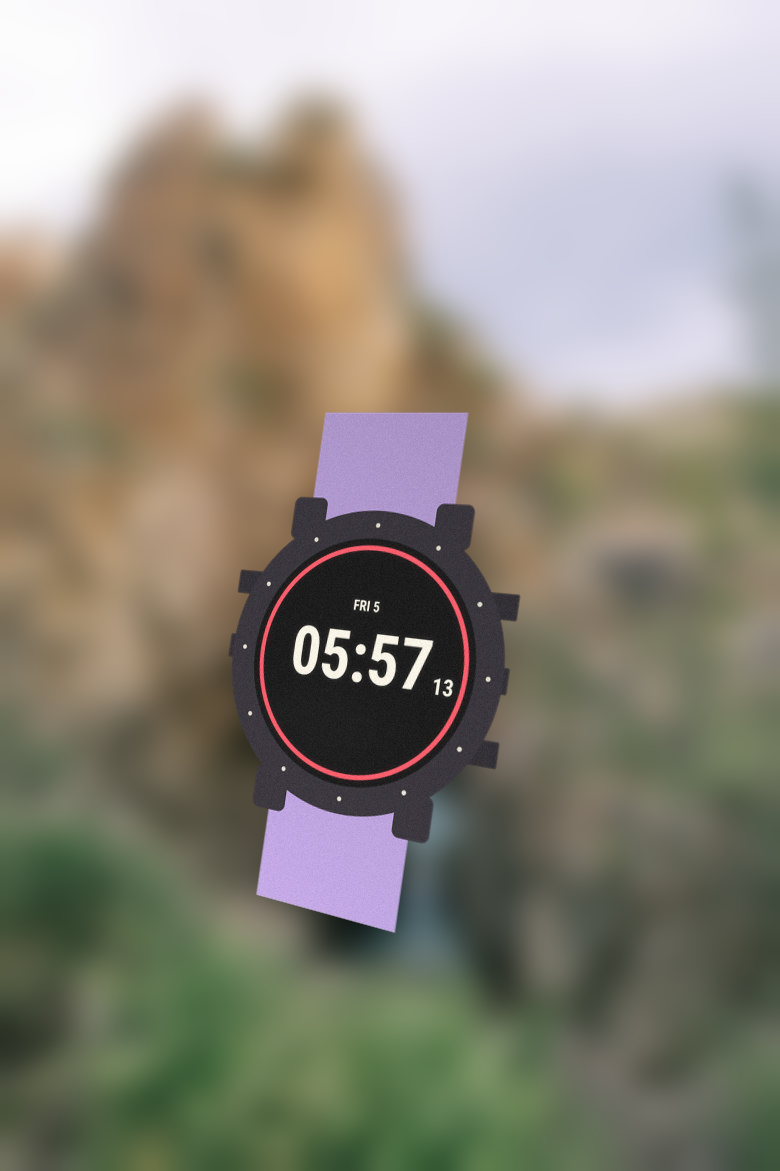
5,57,13
